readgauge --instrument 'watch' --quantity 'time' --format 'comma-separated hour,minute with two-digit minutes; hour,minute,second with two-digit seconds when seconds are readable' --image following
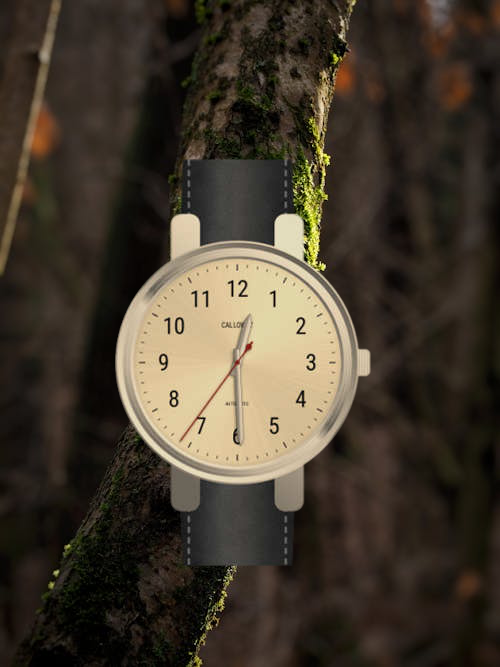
12,29,36
